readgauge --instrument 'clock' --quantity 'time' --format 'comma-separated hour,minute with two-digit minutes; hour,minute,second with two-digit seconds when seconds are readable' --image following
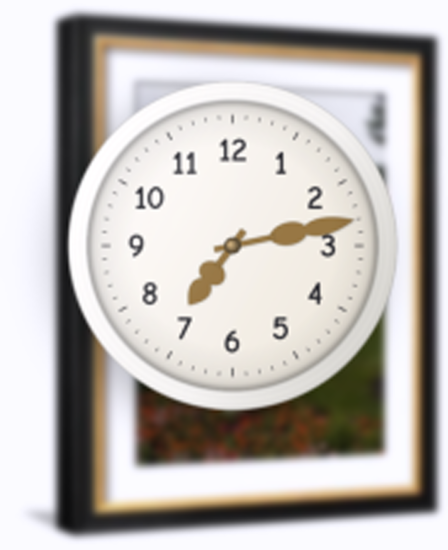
7,13
